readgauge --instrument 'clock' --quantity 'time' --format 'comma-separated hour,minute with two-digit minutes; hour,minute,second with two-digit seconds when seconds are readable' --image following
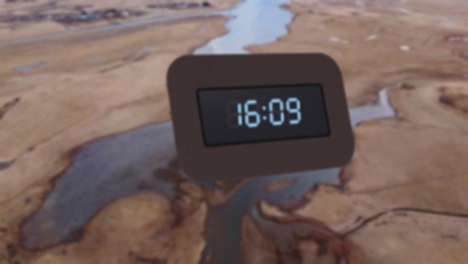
16,09
